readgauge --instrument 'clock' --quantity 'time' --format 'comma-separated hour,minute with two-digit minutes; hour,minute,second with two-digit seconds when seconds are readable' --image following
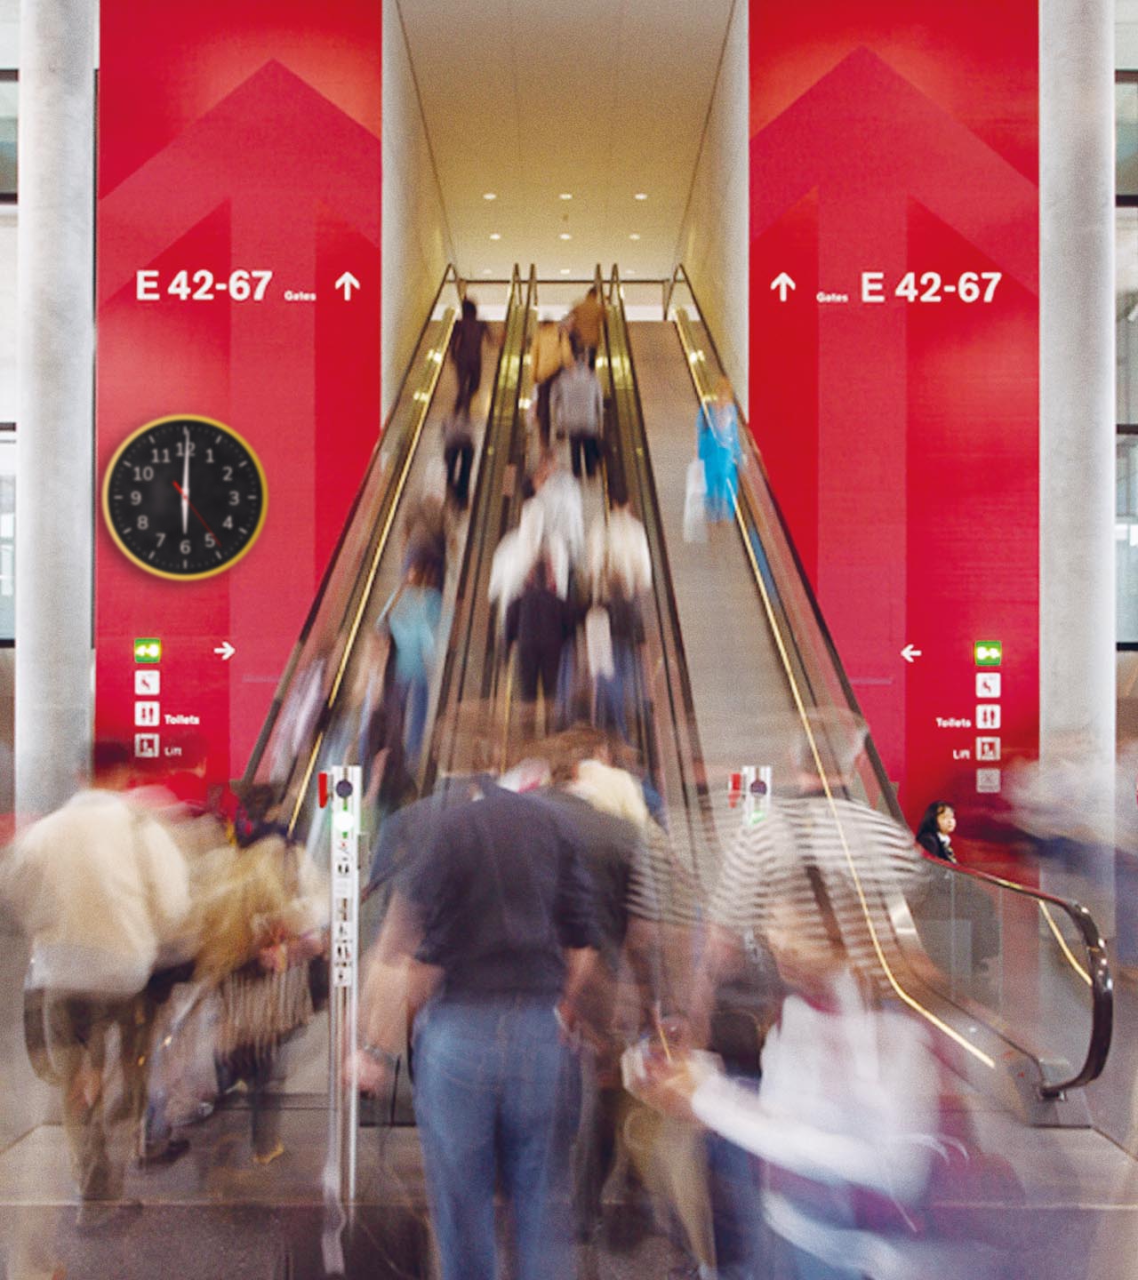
6,00,24
